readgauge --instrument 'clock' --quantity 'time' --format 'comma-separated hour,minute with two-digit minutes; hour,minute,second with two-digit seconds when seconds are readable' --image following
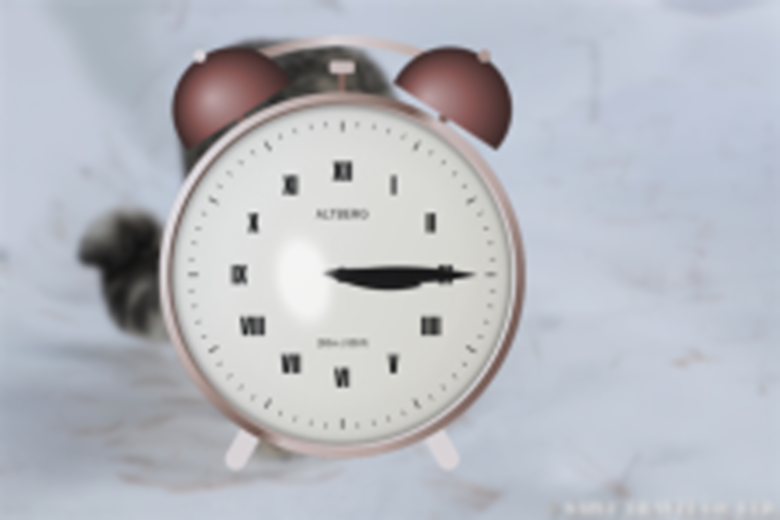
3,15
